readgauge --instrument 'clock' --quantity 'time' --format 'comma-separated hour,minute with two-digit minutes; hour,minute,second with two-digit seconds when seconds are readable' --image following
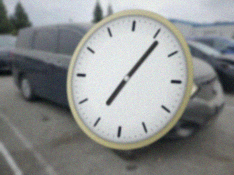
7,06
